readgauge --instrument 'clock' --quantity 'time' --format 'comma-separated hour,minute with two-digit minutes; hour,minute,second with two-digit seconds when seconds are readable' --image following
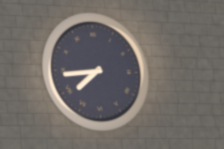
7,44
